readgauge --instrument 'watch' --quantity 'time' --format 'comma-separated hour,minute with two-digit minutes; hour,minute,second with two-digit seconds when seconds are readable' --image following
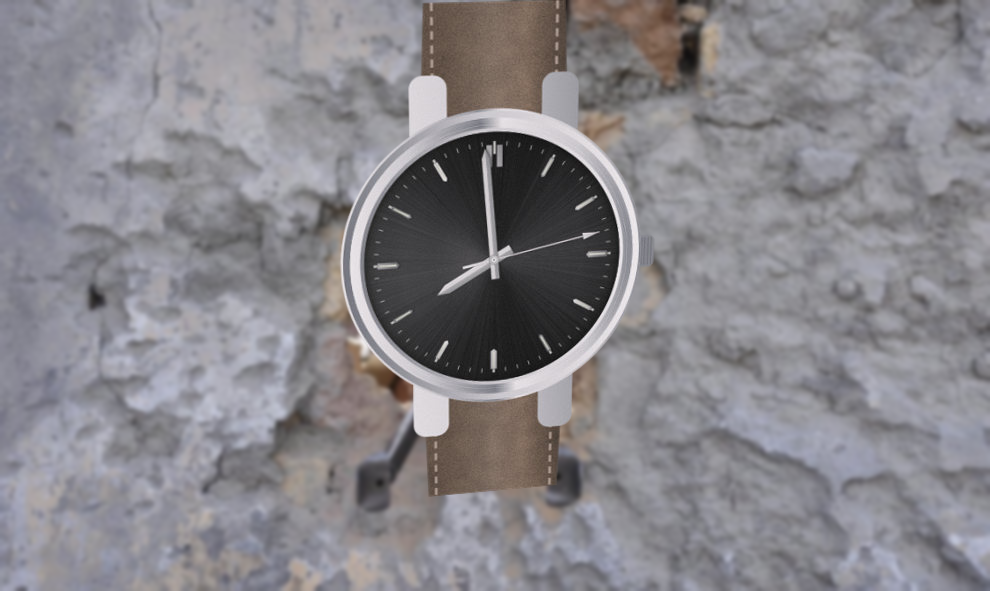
7,59,13
